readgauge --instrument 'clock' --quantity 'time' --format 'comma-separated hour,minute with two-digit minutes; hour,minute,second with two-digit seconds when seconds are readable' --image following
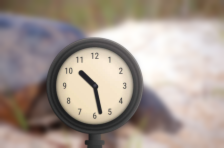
10,28
